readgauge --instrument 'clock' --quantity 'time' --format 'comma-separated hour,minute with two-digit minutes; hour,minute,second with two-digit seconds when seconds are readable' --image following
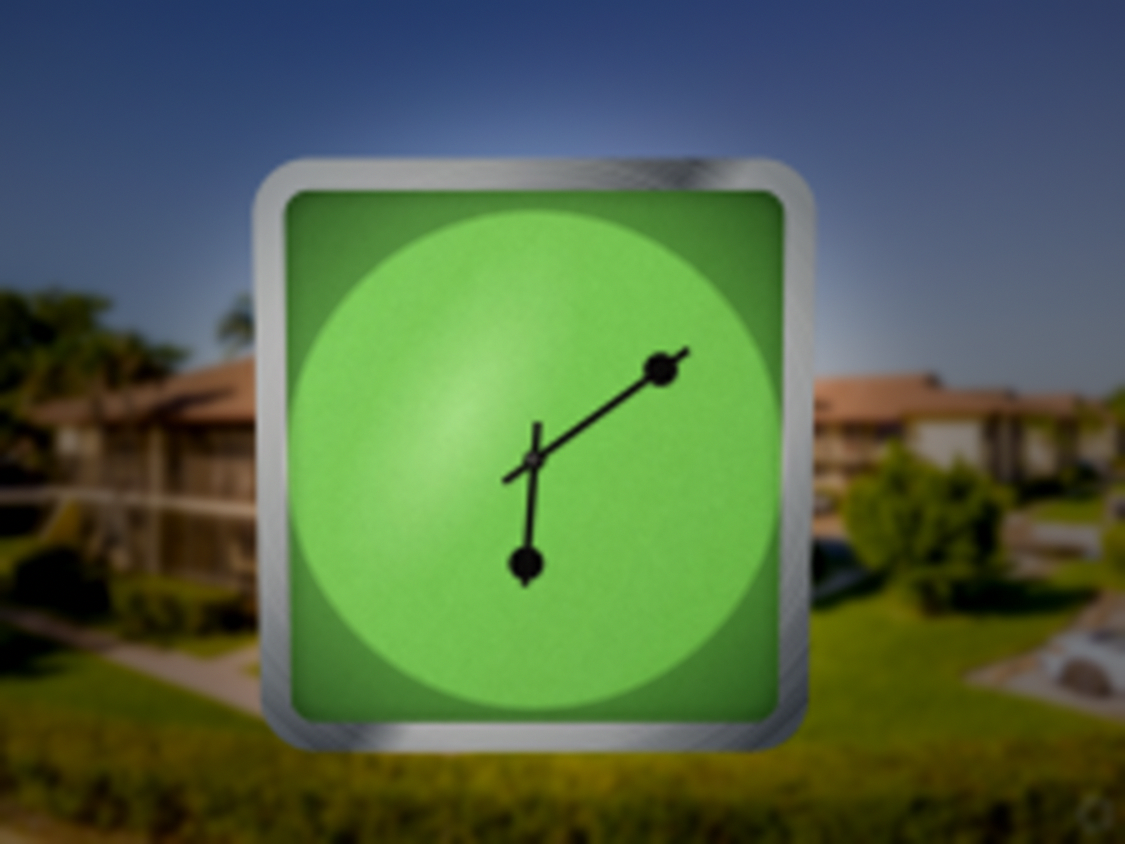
6,09
